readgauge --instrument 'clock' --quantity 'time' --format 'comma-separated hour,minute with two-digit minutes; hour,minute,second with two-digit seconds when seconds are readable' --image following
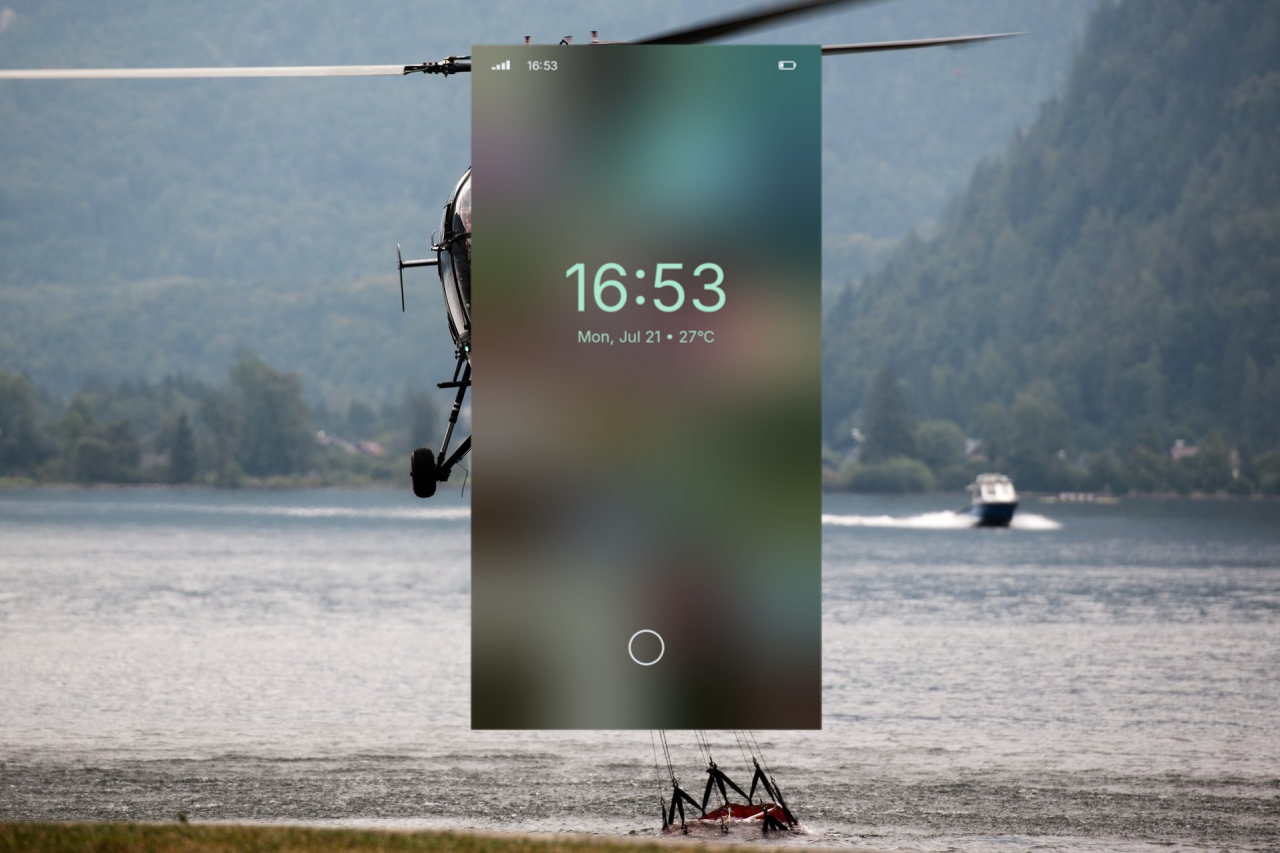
16,53
